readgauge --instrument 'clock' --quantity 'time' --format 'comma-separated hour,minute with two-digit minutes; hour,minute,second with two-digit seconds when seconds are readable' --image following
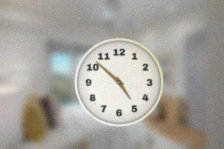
4,52
